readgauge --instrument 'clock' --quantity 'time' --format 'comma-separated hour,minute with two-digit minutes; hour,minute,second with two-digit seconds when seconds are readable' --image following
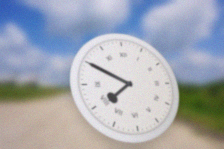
7,50
